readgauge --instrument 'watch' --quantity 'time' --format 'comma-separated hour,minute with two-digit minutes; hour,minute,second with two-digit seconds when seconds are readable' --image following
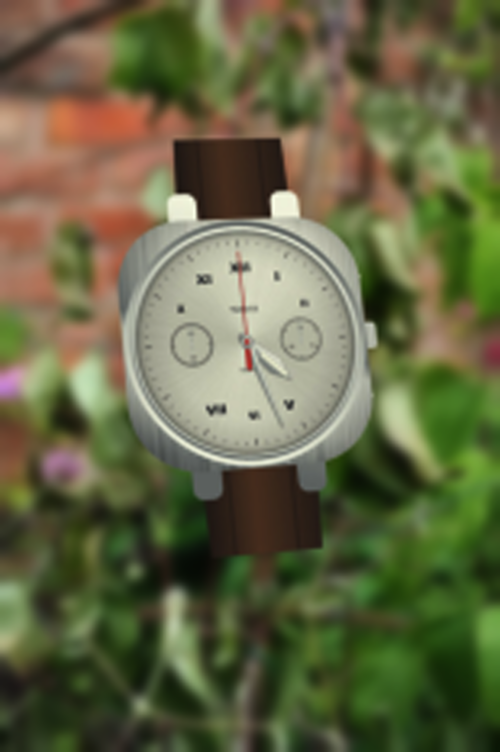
4,27
